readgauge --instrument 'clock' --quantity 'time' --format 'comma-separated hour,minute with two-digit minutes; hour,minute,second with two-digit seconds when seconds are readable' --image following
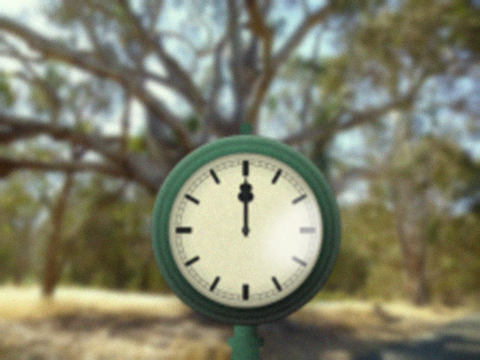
12,00
